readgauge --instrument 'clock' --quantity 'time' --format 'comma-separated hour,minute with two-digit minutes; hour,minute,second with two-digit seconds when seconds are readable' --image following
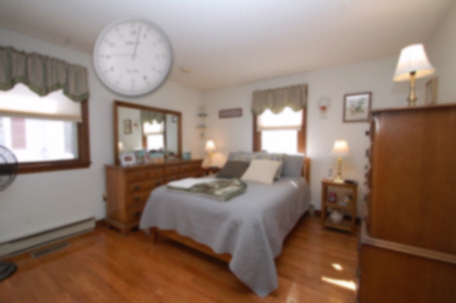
9,02
